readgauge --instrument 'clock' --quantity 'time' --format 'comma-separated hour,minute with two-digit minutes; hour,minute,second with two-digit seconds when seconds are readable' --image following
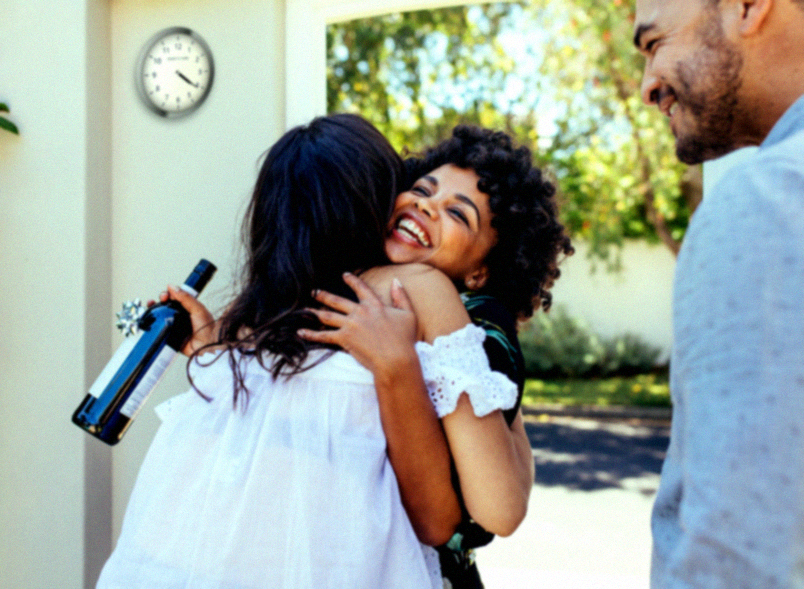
4,21
